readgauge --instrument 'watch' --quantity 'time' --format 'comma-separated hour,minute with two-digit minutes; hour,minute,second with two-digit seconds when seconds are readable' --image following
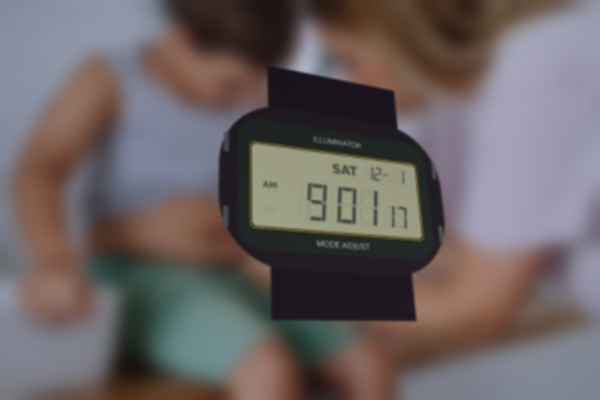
9,01,17
